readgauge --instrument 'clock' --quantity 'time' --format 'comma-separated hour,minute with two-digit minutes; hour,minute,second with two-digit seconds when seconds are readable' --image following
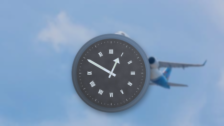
12,50
